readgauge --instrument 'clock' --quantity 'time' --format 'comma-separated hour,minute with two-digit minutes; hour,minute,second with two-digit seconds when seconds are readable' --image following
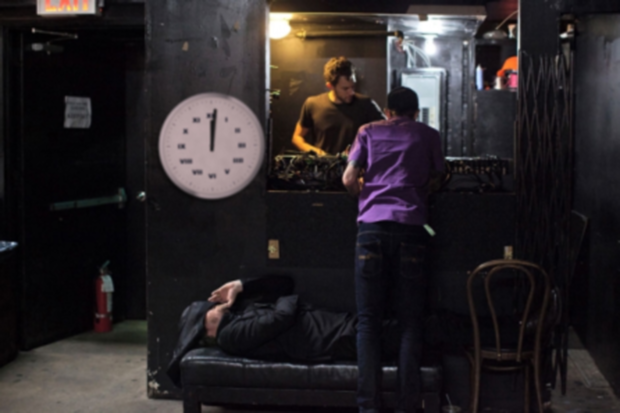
12,01
